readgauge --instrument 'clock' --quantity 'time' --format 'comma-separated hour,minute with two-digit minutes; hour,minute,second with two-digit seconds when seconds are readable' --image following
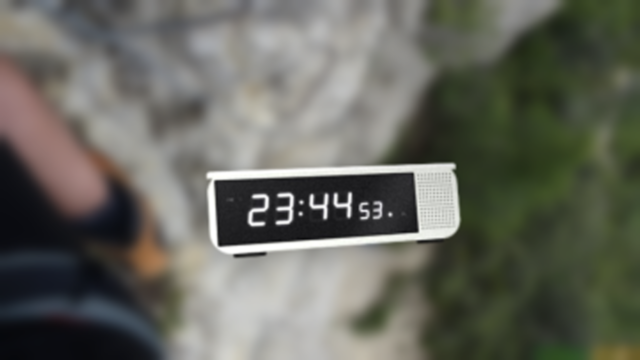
23,44,53
